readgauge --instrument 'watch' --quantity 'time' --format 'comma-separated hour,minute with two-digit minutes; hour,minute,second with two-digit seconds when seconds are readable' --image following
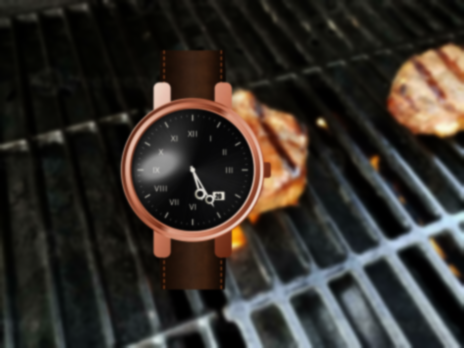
5,25
